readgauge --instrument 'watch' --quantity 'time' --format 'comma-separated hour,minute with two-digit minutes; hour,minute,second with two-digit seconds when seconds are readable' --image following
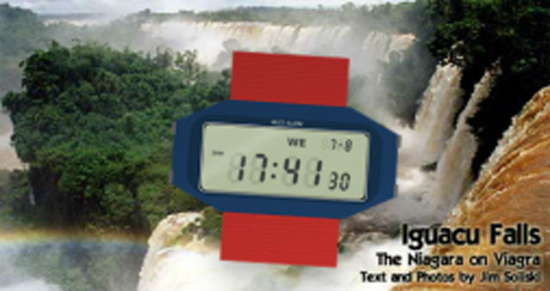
17,41,30
